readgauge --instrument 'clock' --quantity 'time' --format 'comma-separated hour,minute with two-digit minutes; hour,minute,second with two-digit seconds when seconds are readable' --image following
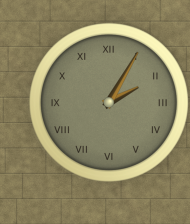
2,05
